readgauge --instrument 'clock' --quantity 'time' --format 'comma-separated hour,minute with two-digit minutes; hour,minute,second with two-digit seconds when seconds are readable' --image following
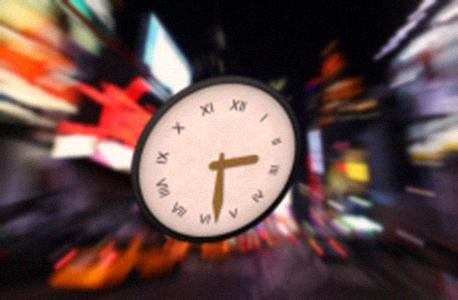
2,28
